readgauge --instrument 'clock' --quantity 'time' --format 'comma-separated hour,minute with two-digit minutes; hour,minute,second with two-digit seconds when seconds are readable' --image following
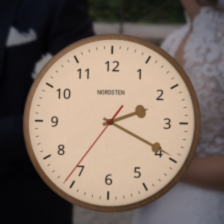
2,19,36
